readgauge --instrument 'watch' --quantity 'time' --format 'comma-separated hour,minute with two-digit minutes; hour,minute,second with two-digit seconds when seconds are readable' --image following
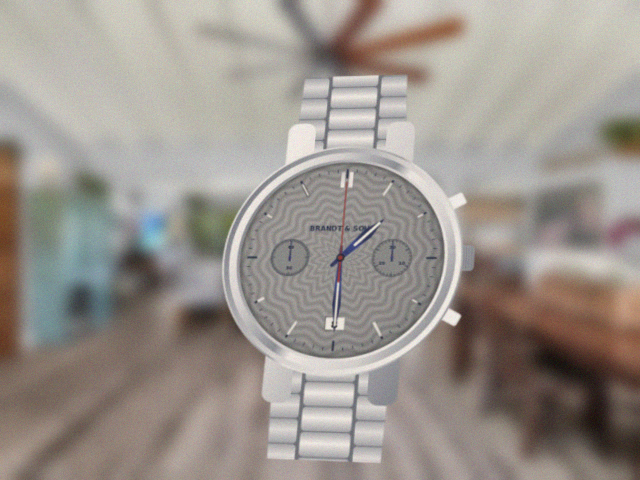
1,30
